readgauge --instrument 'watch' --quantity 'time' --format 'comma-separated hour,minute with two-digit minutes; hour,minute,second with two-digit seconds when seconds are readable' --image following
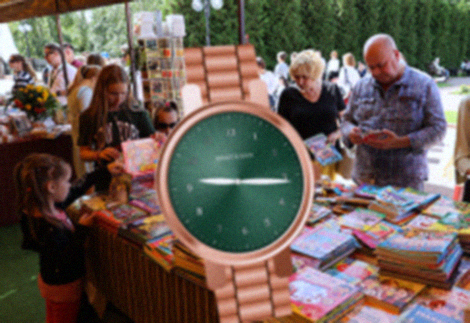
9,16
